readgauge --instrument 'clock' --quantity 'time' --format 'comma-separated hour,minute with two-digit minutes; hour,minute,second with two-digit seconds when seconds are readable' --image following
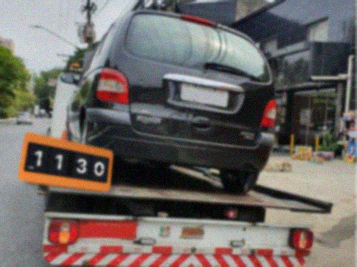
11,30
